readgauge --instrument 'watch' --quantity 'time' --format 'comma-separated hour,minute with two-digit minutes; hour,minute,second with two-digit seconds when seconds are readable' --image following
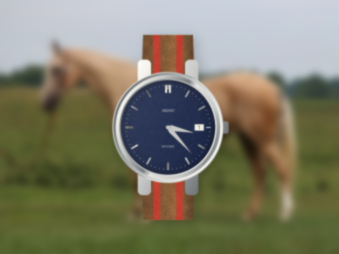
3,23
